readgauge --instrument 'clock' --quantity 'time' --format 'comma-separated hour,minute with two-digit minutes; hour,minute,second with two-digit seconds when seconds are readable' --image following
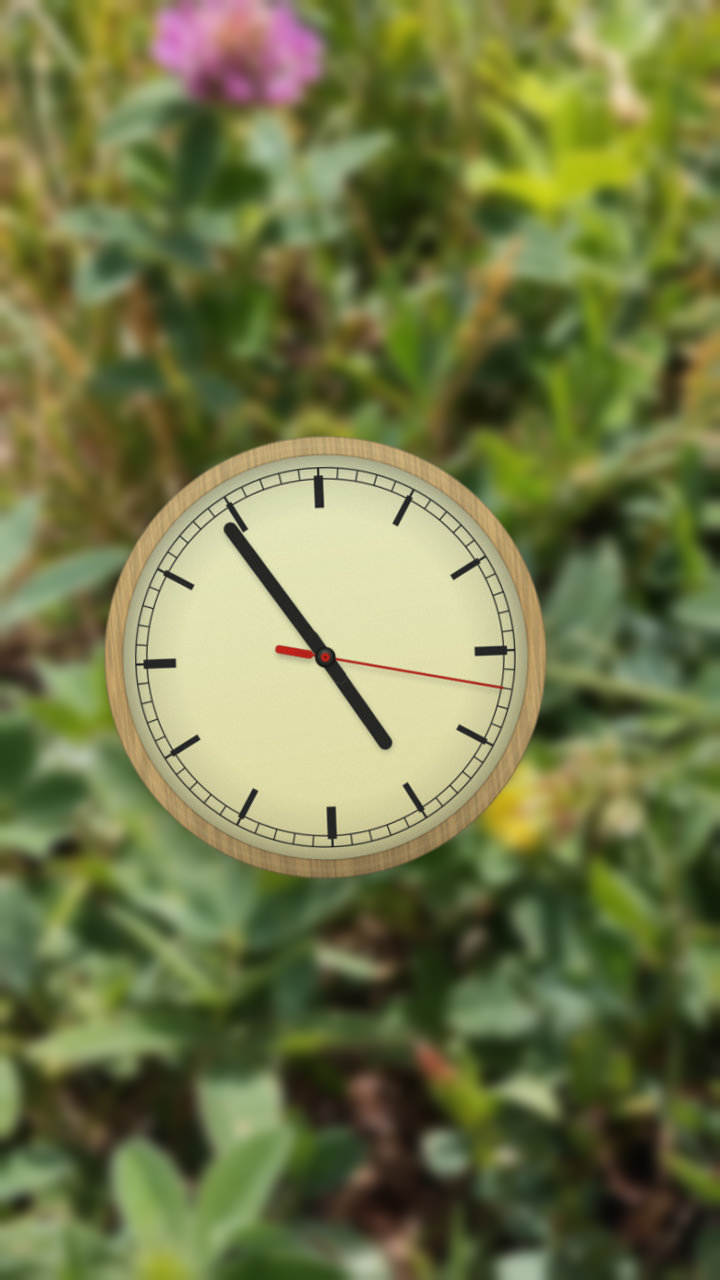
4,54,17
